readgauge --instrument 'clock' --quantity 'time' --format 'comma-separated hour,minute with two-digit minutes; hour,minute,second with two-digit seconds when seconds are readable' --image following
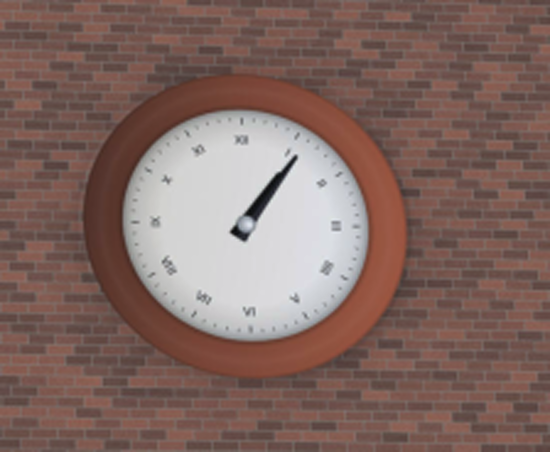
1,06
